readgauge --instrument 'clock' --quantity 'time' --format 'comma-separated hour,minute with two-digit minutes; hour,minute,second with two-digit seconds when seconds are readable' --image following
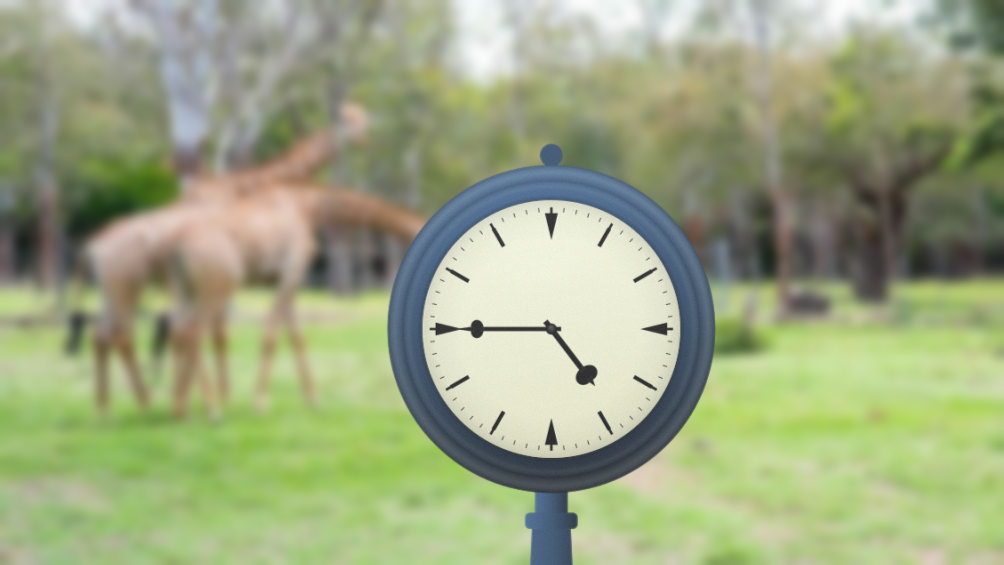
4,45
